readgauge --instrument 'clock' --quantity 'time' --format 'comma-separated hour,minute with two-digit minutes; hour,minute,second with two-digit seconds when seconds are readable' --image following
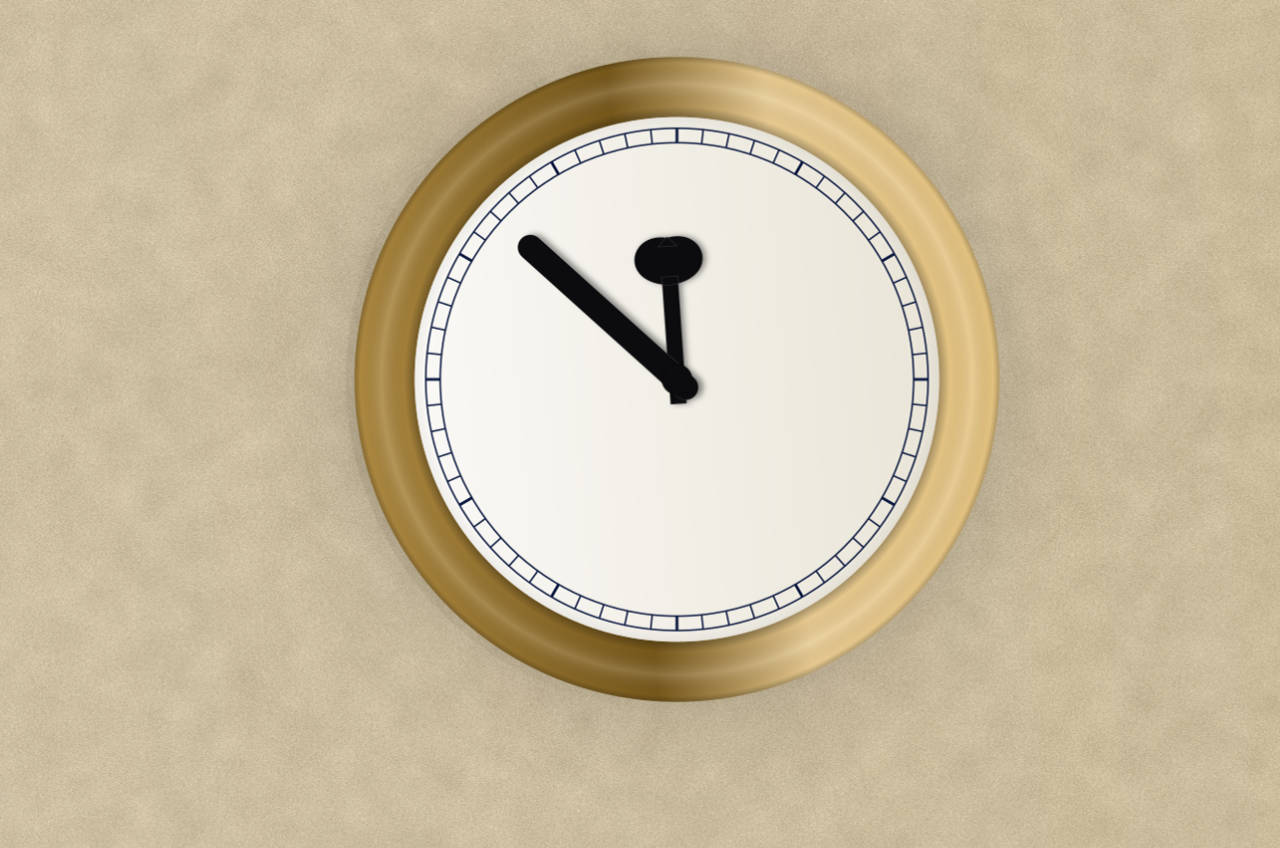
11,52
